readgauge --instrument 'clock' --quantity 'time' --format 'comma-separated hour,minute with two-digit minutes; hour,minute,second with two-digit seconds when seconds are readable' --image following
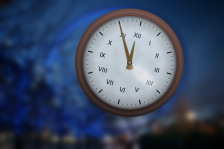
11,55
